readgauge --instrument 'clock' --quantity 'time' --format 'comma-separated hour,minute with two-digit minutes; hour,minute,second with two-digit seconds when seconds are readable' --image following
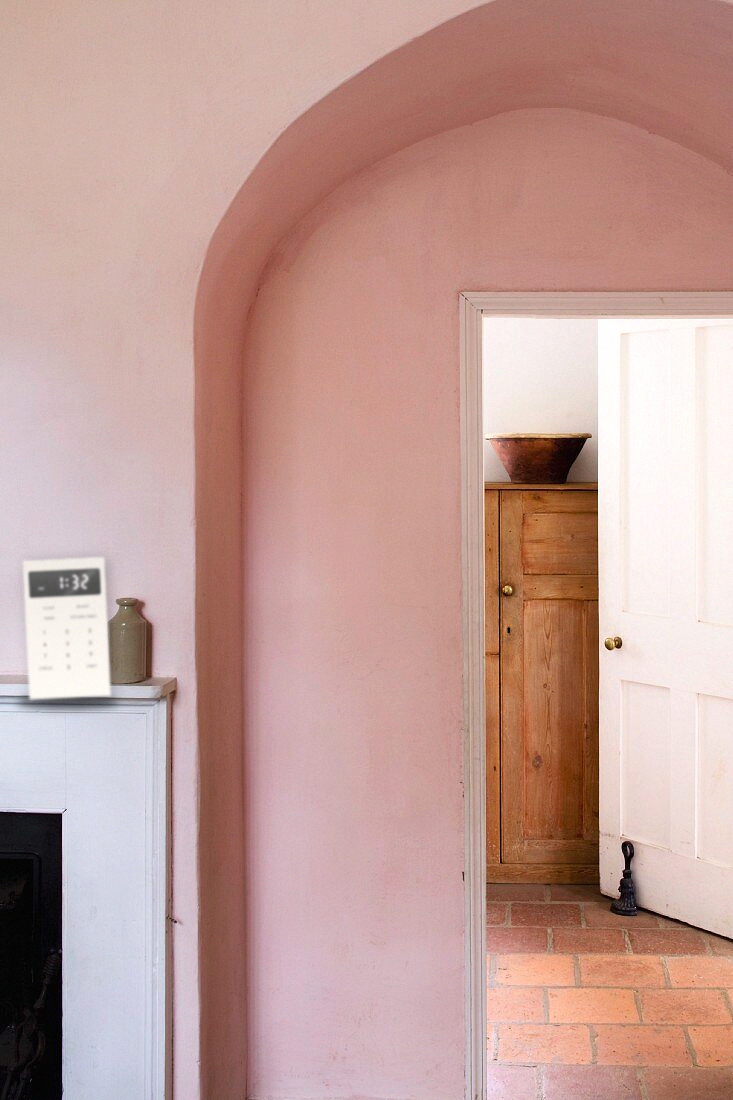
1,32
